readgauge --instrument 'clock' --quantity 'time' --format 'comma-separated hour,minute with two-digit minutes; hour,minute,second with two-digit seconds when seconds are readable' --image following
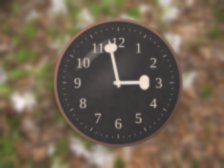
2,58
